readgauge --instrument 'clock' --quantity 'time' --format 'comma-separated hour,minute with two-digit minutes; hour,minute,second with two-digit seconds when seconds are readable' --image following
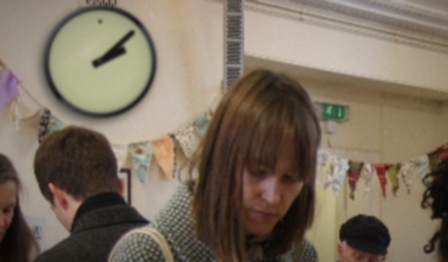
2,08
